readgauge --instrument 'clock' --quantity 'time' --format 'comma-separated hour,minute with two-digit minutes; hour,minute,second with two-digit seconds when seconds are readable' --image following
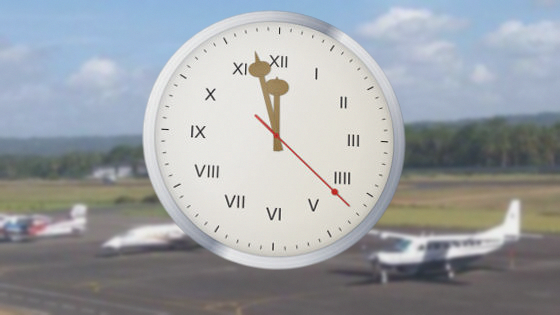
11,57,22
